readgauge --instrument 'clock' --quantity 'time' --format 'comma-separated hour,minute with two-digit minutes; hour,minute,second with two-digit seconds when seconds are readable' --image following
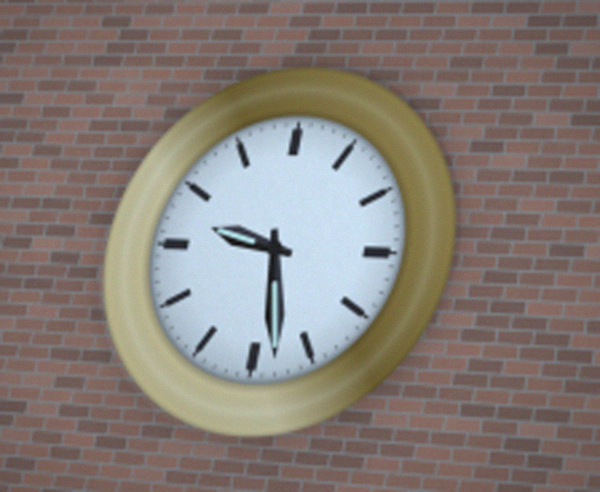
9,28
